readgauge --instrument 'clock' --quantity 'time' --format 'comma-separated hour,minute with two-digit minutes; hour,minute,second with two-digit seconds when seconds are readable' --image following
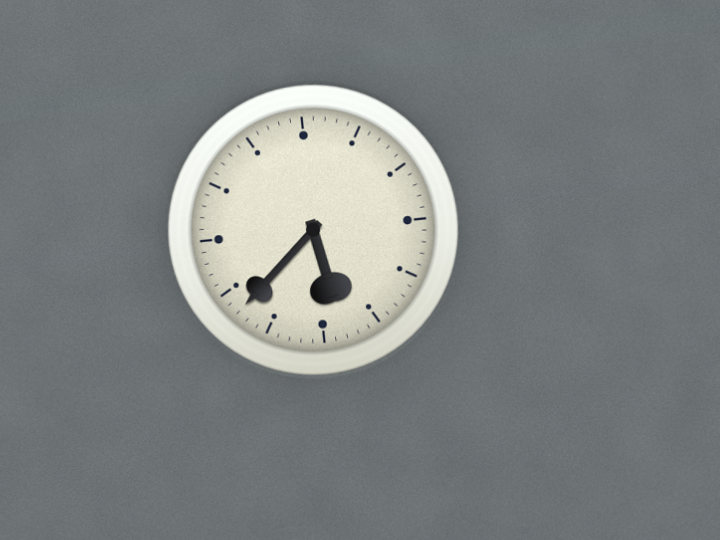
5,38
